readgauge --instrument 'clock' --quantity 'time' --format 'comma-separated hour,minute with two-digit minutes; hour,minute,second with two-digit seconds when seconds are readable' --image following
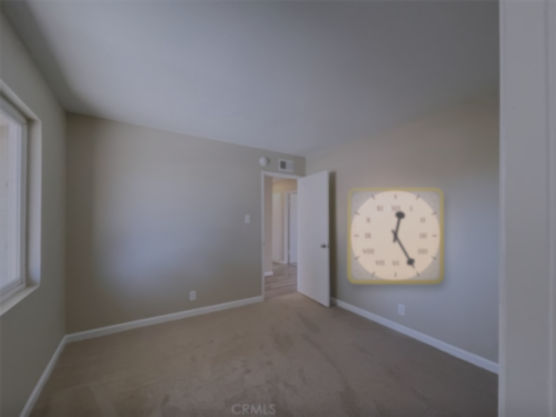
12,25
